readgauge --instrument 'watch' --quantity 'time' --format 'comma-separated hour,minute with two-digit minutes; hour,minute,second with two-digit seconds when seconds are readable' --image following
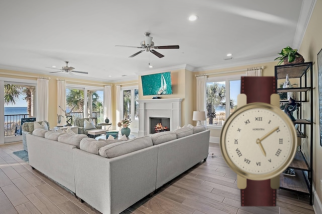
5,09
